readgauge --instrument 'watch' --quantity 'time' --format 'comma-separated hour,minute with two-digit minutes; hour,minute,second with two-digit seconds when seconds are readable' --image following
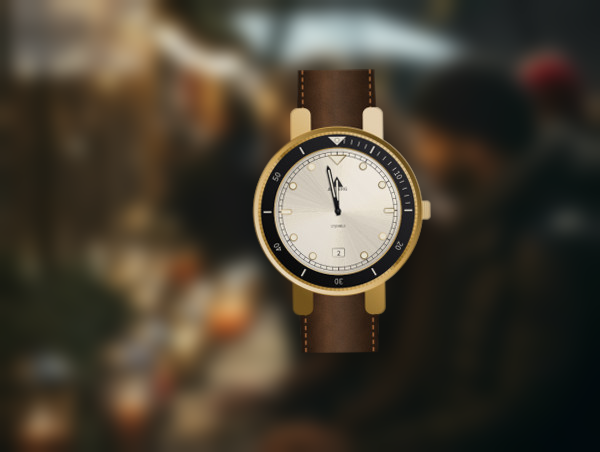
11,58
